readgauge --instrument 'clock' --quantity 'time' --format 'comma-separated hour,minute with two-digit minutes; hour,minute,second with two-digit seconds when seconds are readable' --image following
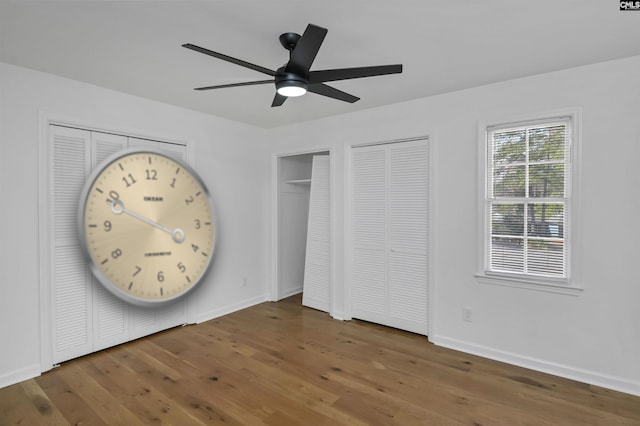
3,49
